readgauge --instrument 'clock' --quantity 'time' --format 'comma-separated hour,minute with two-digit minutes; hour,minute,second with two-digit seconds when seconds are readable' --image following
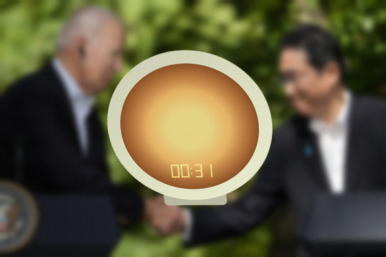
0,31
